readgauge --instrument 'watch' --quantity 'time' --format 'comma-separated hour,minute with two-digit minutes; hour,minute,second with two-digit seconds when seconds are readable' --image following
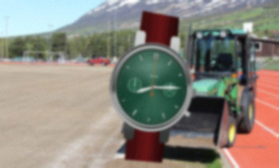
8,14
